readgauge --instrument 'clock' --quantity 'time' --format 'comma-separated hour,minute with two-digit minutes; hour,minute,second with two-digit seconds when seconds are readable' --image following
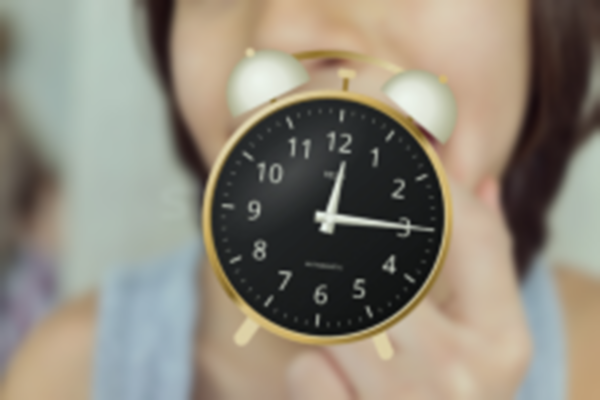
12,15
